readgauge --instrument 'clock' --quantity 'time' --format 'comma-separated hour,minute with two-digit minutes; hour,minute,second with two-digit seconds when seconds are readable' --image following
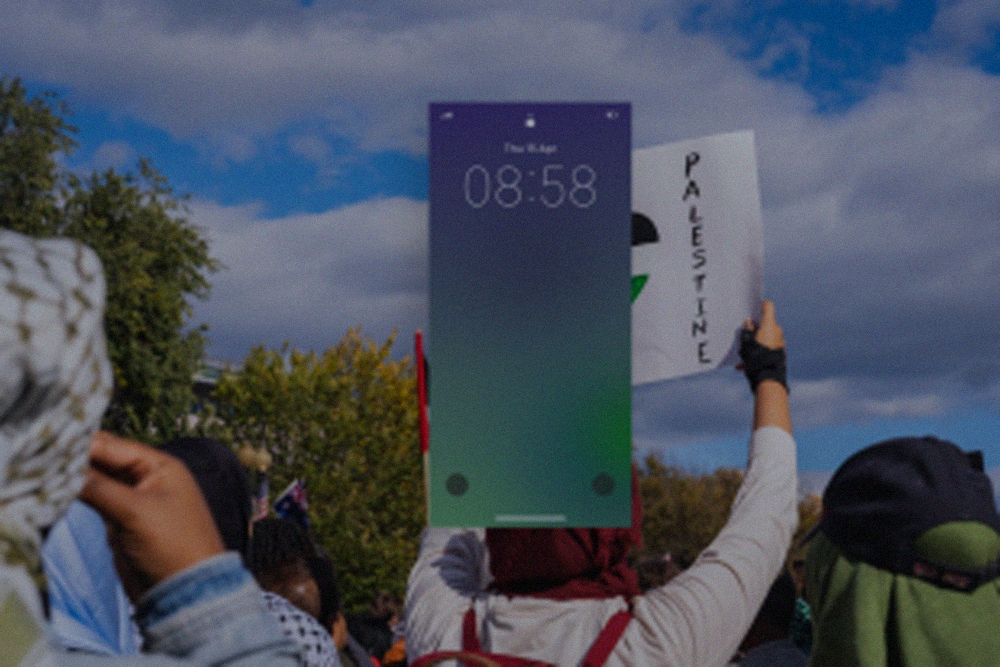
8,58
